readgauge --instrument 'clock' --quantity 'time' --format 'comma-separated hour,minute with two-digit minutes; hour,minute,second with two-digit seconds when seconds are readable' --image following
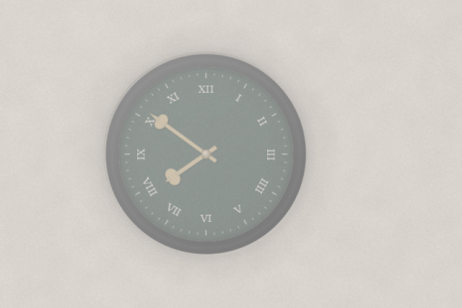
7,51
